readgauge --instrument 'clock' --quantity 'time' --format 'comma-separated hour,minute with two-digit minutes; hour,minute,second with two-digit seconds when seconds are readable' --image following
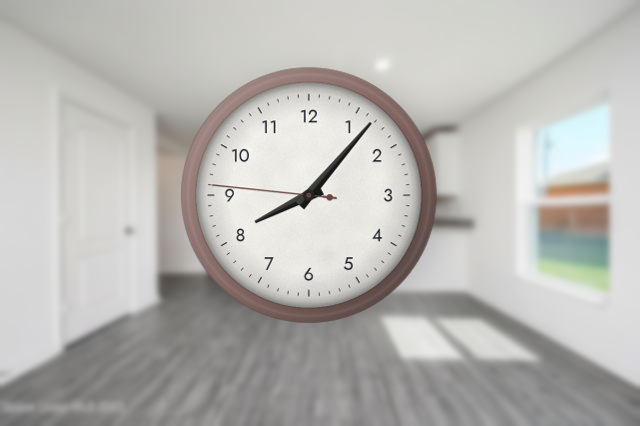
8,06,46
